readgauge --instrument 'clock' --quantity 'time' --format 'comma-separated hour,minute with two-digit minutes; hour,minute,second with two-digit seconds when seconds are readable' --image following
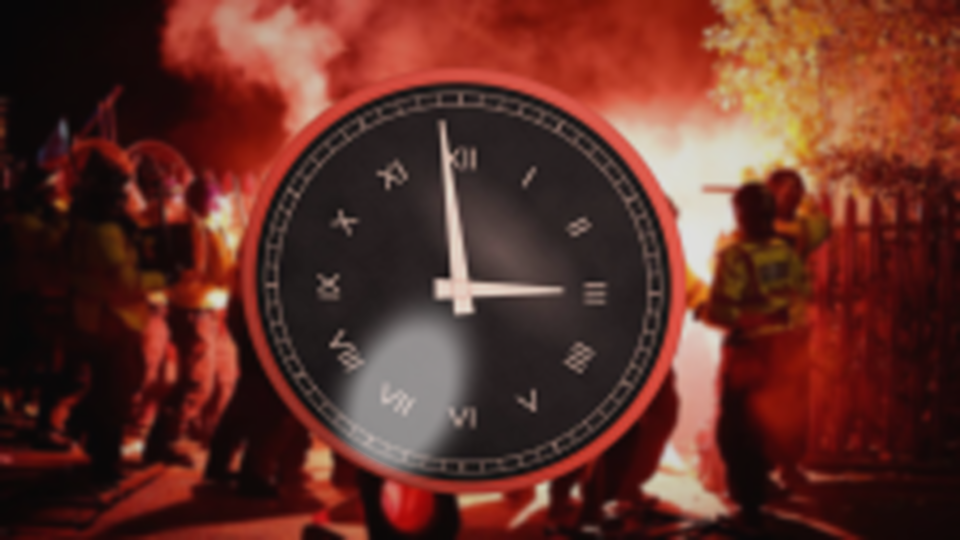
2,59
